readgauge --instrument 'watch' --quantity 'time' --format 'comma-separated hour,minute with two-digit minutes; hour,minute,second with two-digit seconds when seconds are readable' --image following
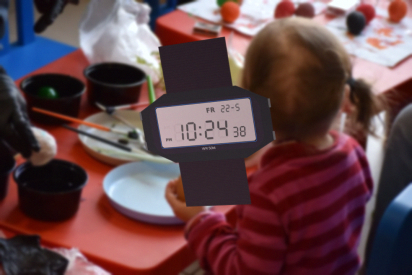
10,24,38
